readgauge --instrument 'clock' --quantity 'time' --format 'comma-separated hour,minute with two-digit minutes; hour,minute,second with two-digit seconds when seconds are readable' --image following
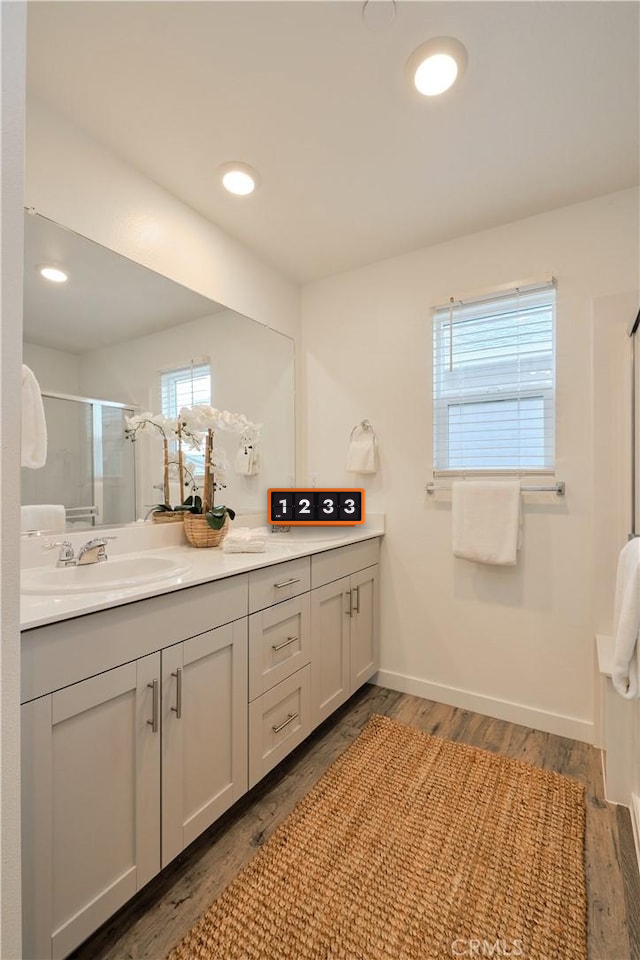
12,33
